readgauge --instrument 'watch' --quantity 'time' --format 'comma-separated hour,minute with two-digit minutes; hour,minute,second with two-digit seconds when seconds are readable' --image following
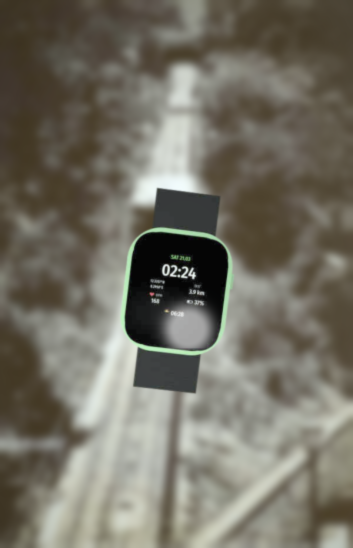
2,24
